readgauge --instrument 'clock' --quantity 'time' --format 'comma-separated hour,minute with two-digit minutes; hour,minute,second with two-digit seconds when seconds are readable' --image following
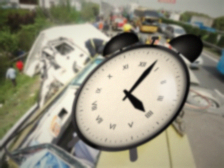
4,03
